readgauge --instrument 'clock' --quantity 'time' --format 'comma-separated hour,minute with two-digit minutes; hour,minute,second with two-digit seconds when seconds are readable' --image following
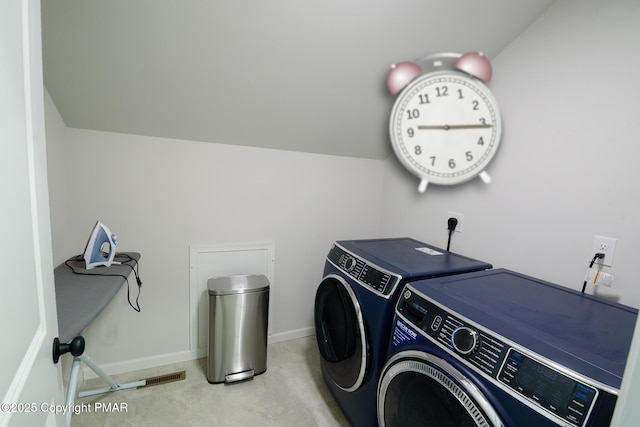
9,16
